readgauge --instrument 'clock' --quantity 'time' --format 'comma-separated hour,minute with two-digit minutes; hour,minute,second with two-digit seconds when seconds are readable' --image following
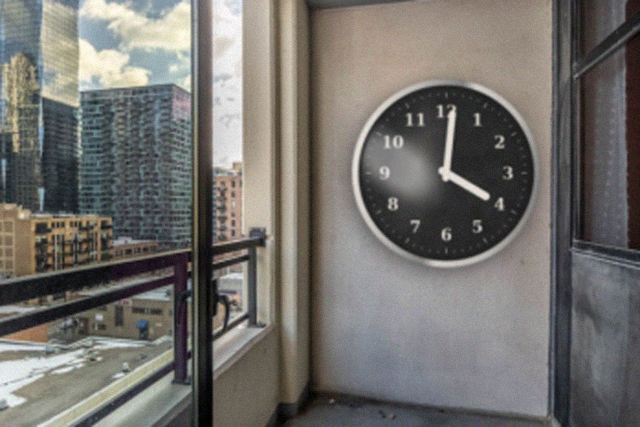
4,01
